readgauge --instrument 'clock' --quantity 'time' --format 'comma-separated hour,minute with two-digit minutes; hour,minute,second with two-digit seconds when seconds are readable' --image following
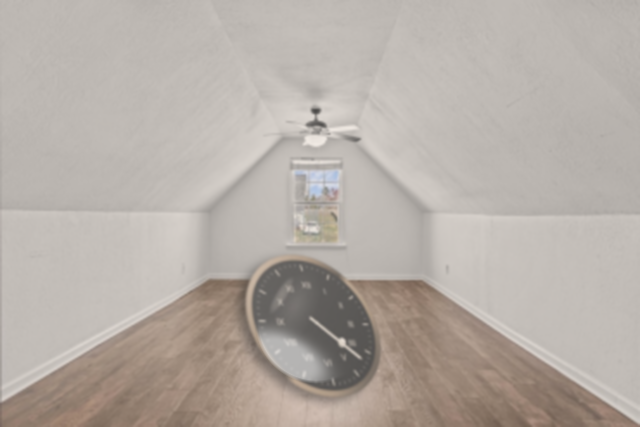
4,22
